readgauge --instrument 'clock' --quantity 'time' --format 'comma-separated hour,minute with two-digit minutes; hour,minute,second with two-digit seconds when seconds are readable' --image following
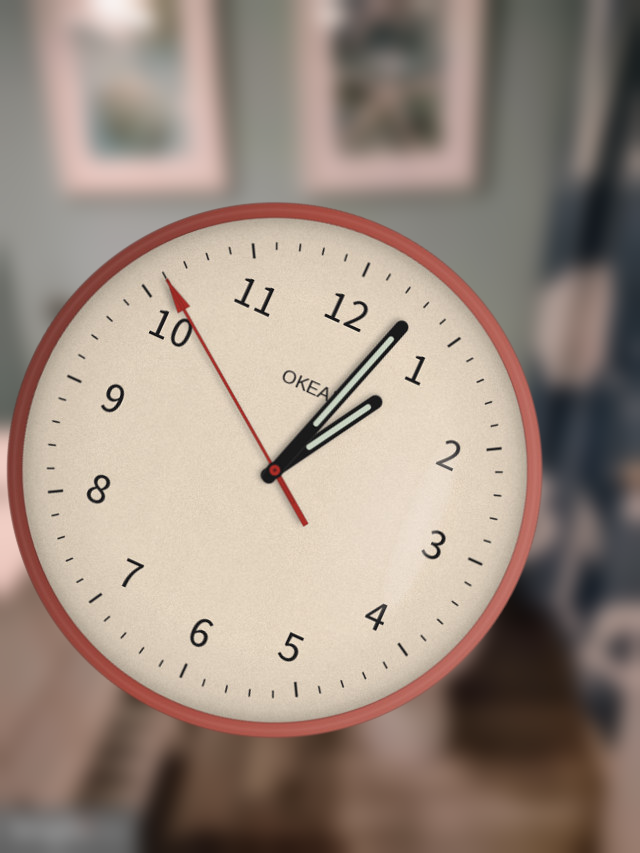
1,02,51
